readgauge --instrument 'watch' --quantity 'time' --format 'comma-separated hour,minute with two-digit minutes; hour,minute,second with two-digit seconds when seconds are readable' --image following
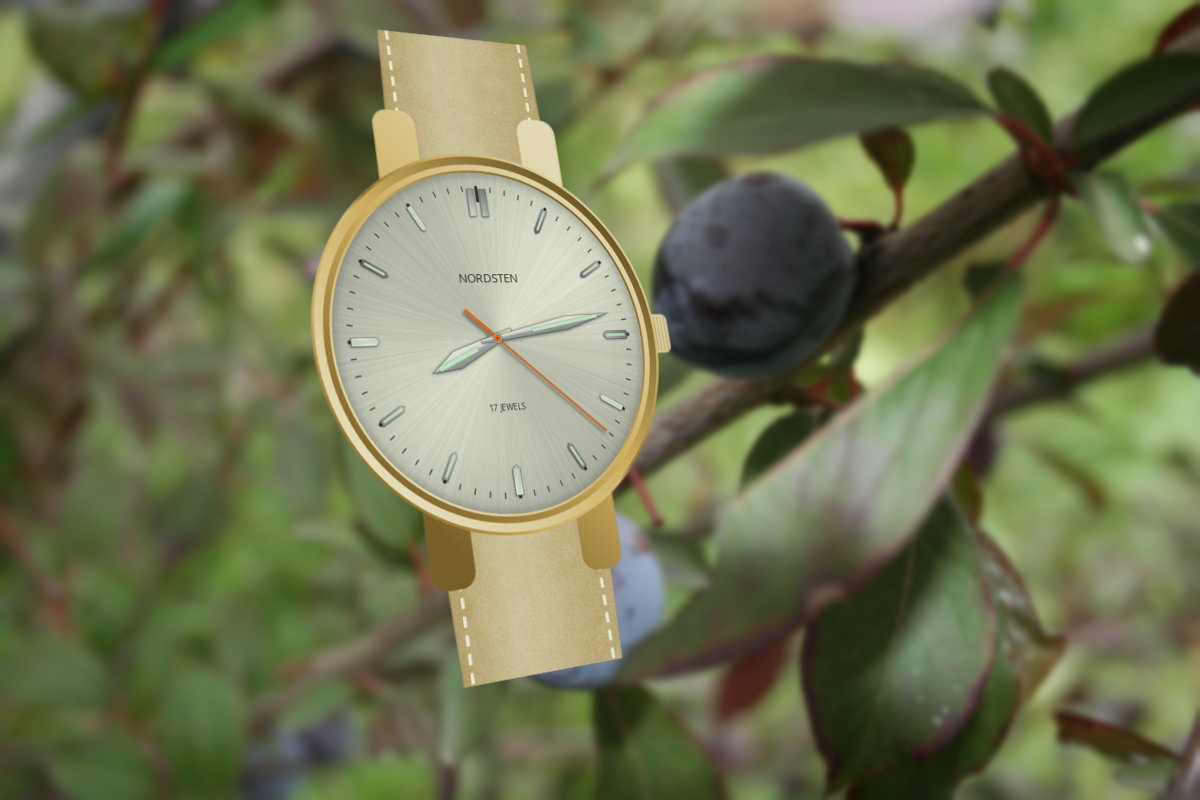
8,13,22
